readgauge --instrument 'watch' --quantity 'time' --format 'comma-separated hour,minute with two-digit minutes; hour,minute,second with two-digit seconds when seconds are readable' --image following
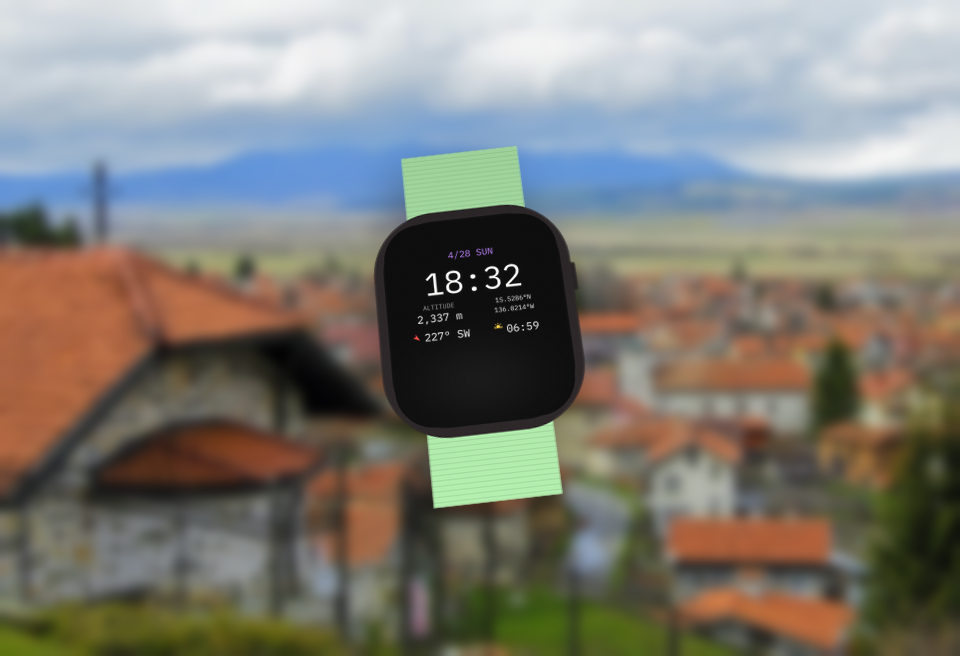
18,32
